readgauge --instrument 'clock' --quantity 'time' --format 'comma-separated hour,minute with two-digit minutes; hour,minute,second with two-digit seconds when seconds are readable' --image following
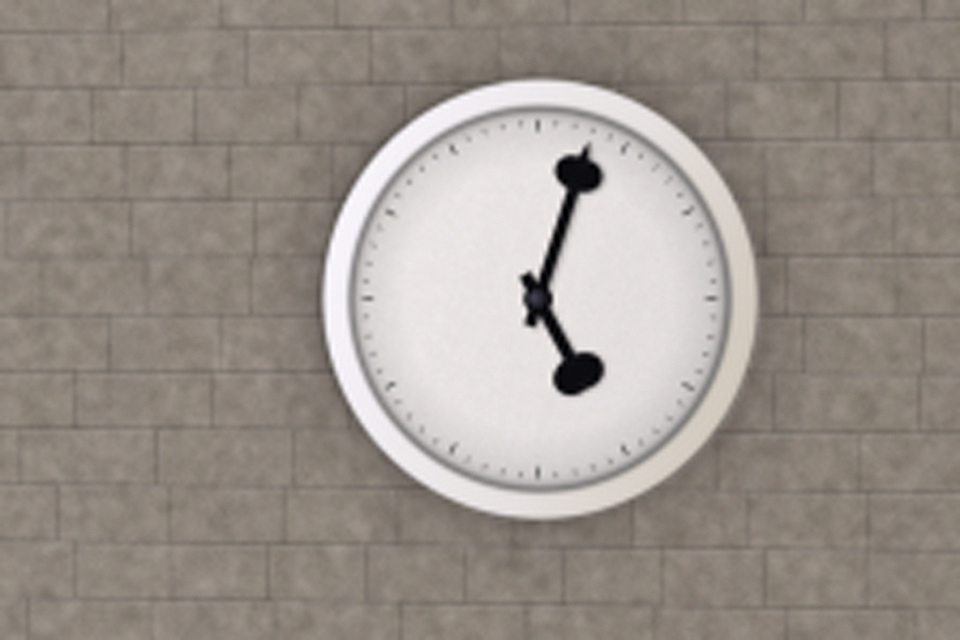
5,03
